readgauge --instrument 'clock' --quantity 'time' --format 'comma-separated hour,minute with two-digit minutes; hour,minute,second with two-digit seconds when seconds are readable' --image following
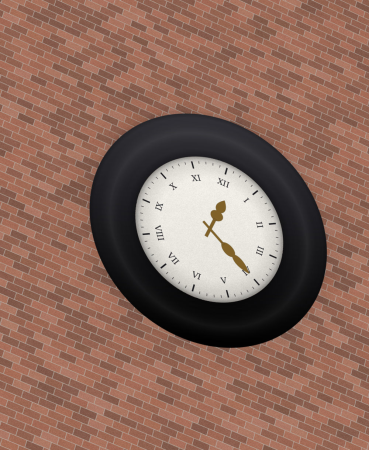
12,20
